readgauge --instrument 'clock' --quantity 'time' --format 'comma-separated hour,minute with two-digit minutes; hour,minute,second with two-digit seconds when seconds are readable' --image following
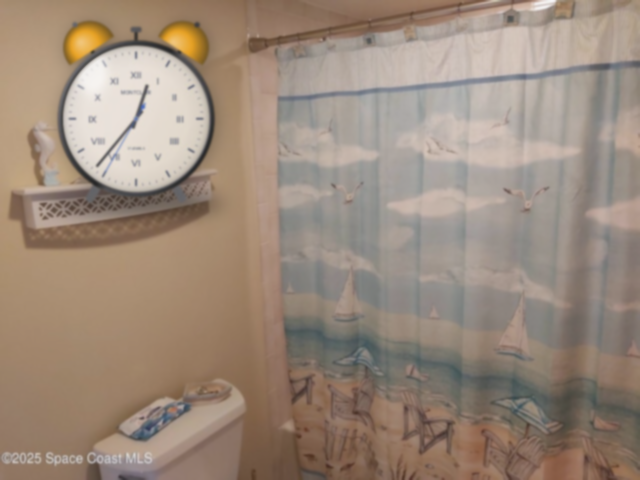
12,36,35
